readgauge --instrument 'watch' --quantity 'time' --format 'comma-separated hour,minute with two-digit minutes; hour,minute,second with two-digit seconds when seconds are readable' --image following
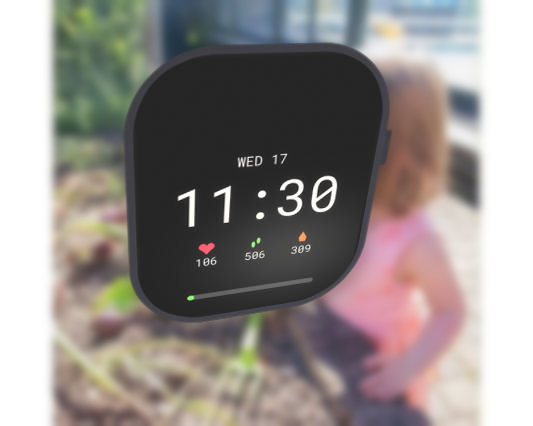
11,30
